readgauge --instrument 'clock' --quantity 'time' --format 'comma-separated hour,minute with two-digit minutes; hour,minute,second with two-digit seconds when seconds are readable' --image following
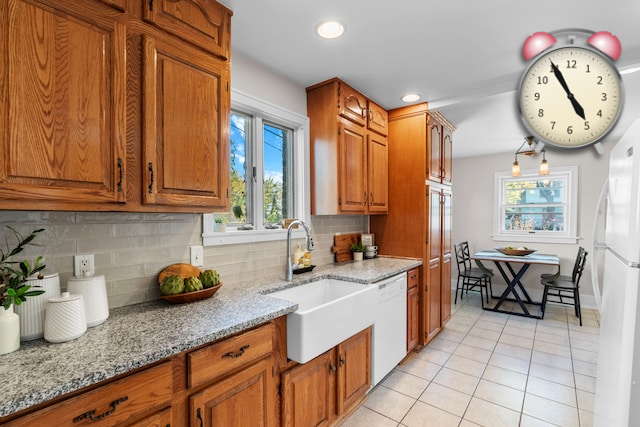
4,55
